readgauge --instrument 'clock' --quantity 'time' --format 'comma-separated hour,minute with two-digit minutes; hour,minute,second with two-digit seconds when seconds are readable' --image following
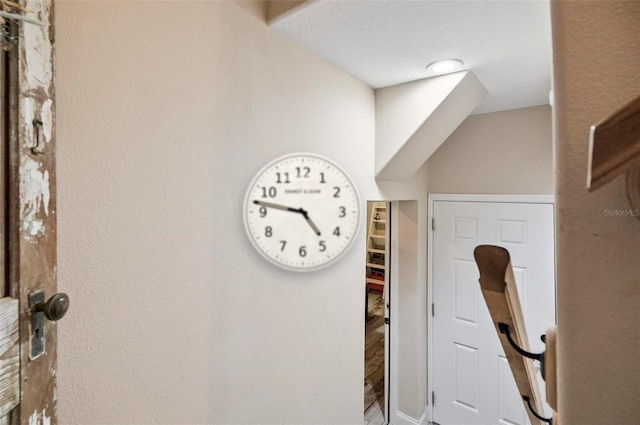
4,47
